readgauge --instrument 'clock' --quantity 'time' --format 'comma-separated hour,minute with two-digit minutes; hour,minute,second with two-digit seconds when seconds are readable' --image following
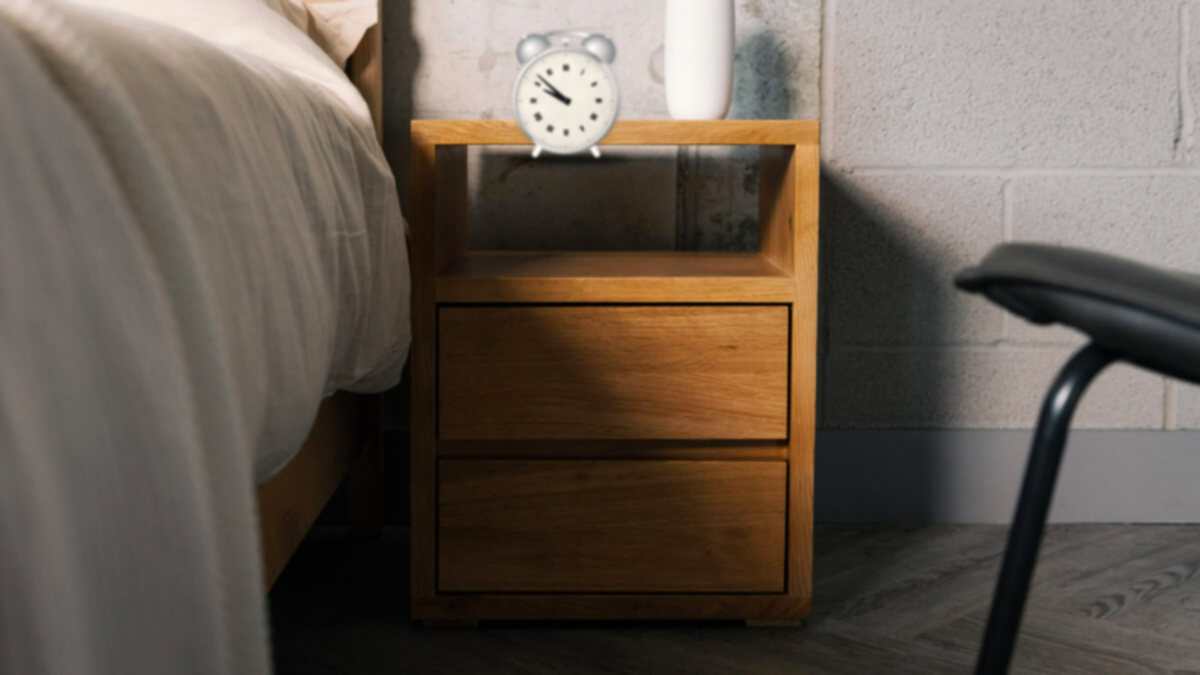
9,52
